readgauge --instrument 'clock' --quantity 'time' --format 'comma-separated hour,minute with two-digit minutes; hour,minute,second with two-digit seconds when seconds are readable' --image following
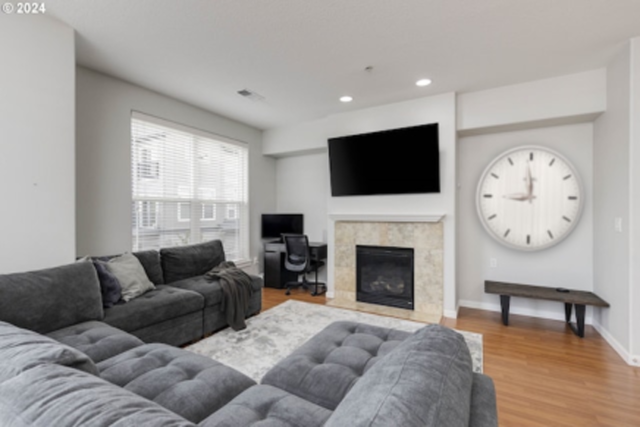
8,59
